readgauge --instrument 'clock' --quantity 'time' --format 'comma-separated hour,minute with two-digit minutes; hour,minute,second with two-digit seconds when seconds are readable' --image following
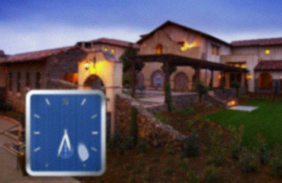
5,33
